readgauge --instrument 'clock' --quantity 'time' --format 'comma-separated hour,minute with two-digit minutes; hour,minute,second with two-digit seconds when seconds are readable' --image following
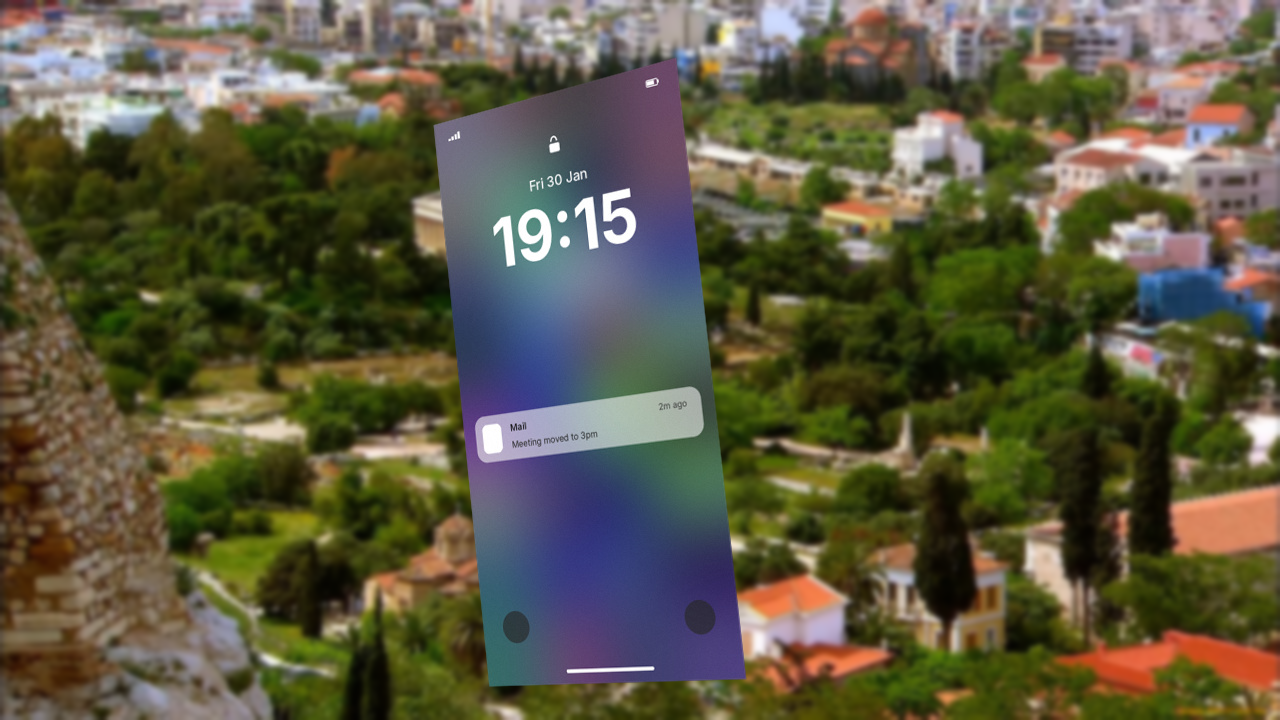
19,15
